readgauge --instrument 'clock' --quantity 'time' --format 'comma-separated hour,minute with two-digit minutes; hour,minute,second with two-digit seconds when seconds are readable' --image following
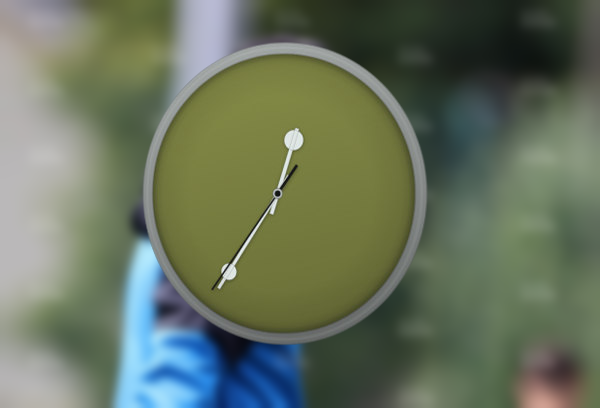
12,35,36
